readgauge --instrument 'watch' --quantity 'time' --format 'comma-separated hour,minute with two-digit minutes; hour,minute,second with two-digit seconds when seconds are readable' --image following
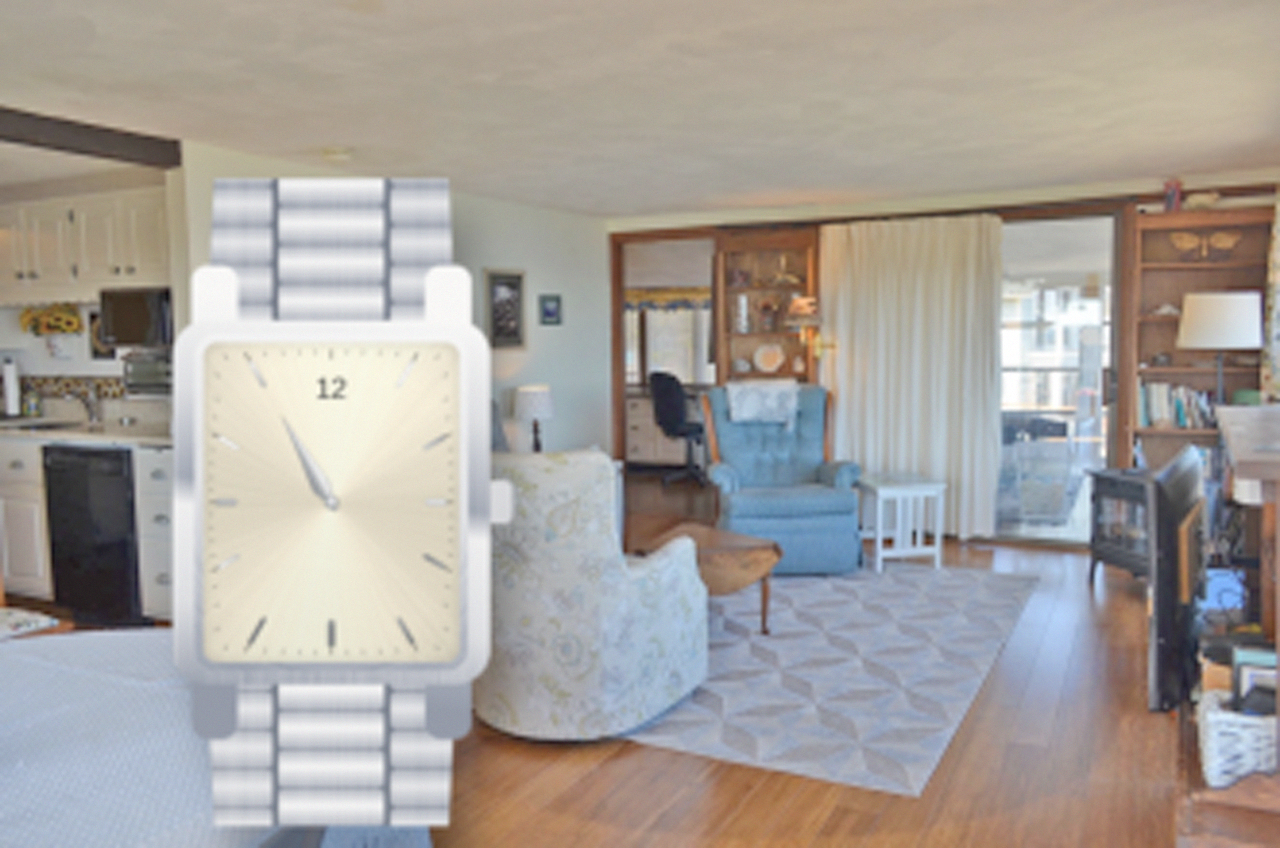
10,55
